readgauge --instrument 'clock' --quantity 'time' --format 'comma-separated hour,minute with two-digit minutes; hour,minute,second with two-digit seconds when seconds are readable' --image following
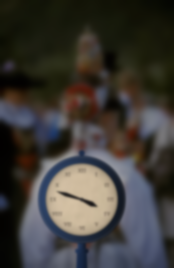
3,48
